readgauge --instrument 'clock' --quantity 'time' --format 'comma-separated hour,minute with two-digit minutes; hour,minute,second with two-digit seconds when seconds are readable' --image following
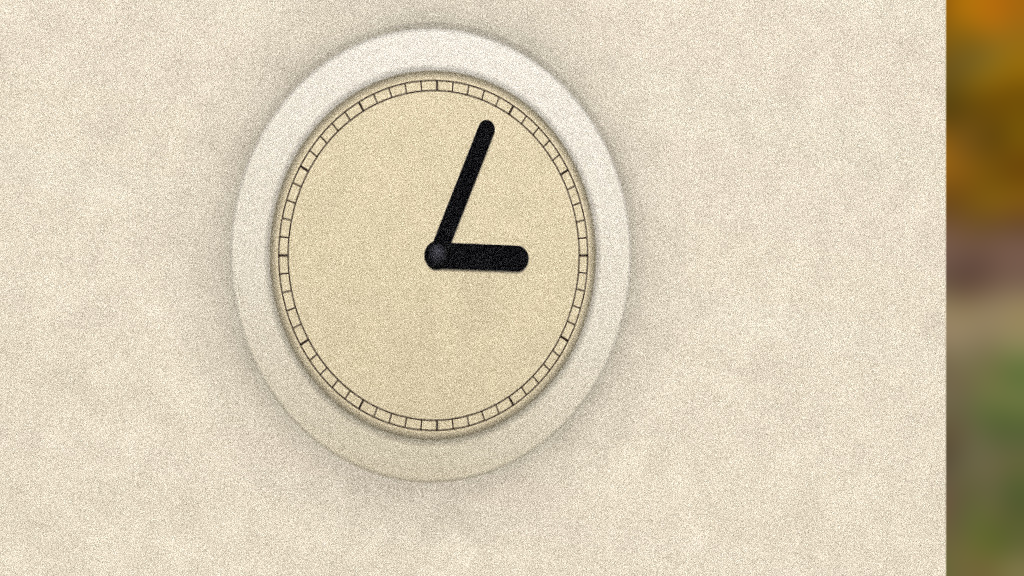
3,04
